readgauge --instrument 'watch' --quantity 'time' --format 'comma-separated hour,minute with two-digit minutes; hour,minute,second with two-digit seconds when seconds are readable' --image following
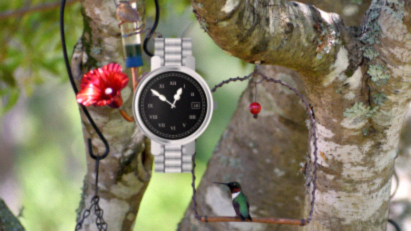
12,51
